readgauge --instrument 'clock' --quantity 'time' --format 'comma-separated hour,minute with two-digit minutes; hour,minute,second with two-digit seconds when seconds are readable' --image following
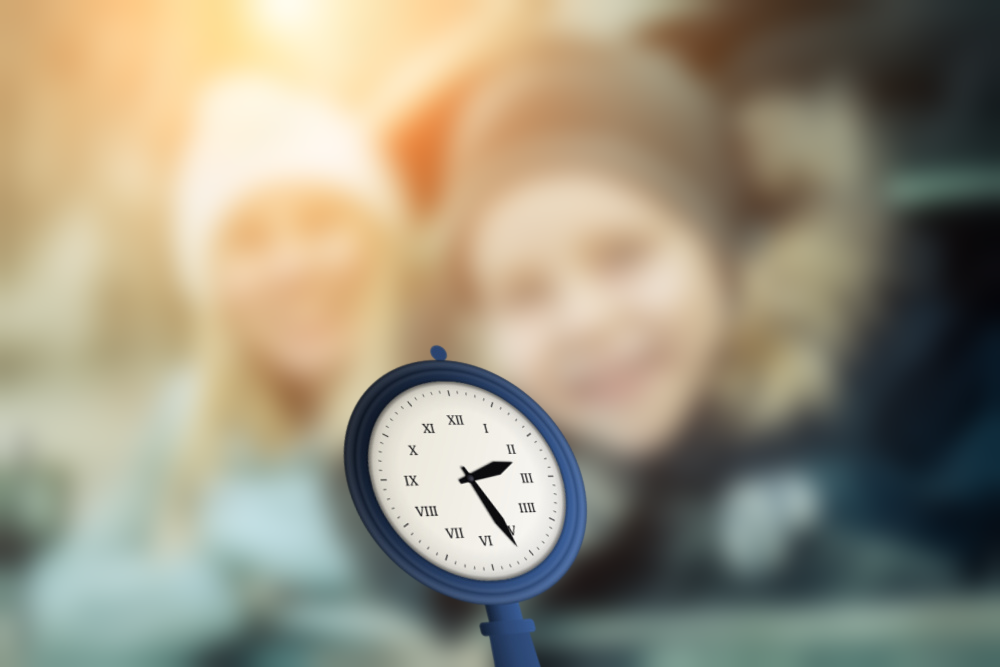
2,26
